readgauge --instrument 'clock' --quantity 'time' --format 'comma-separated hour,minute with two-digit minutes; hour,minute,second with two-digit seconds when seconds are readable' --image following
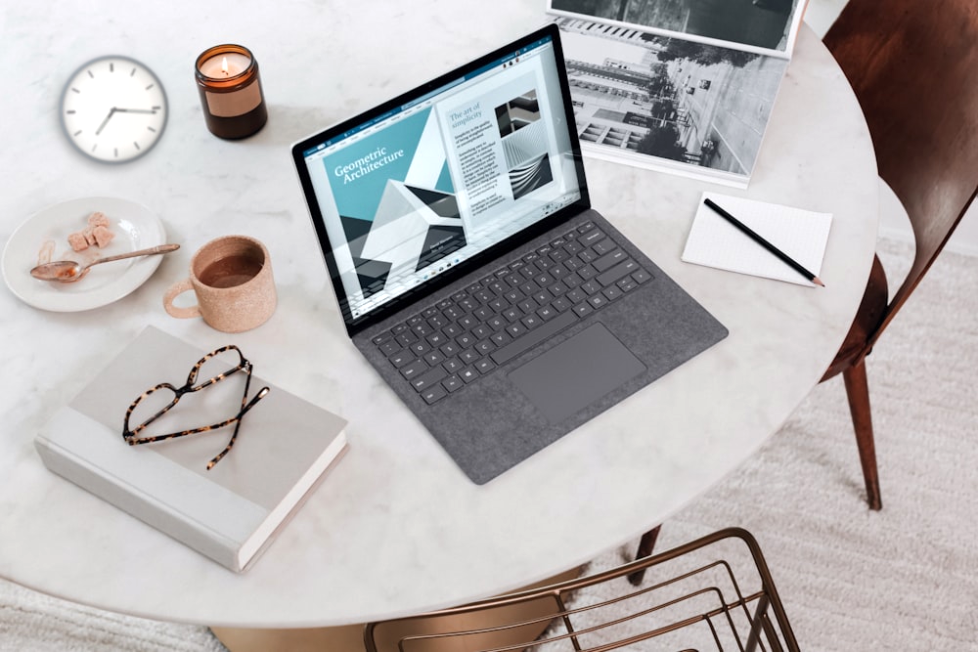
7,16
